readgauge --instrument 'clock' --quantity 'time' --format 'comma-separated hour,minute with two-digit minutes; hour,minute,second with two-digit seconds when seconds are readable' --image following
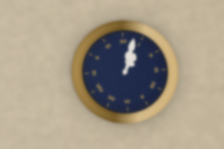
1,03
